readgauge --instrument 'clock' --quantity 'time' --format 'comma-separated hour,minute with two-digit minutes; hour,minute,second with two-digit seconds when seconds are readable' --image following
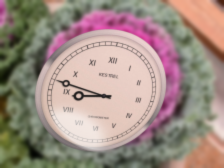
8,47
